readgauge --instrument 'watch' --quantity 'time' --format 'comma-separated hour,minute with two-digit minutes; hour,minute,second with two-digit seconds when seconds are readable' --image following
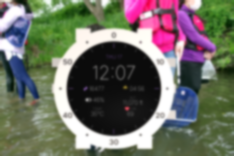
12,07
